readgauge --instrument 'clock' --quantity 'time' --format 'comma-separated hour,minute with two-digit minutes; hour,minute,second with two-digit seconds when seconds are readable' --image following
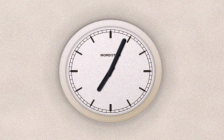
7,04
